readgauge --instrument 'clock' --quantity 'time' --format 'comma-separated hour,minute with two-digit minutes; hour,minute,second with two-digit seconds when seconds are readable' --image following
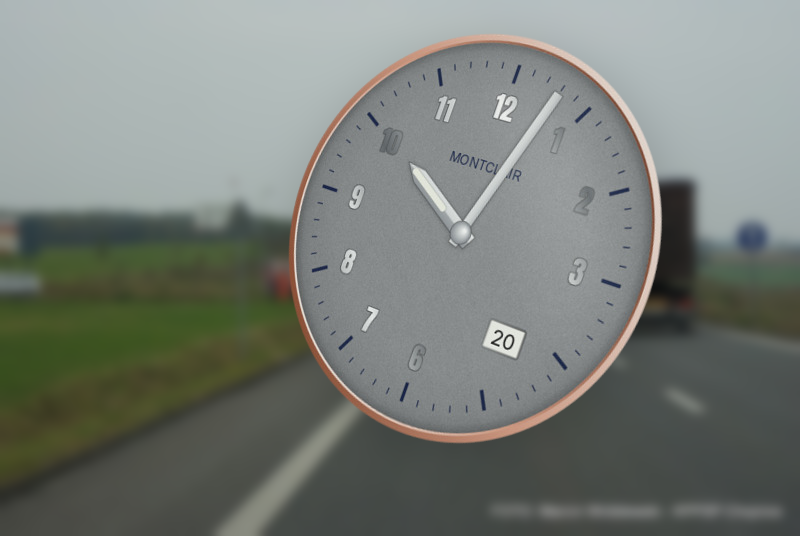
10,03
